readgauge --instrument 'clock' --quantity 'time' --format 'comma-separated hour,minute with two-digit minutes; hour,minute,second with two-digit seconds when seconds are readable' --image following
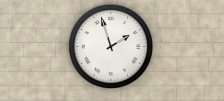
1,57
